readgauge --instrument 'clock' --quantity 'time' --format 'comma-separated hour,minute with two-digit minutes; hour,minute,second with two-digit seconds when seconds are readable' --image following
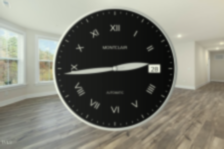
2,44
